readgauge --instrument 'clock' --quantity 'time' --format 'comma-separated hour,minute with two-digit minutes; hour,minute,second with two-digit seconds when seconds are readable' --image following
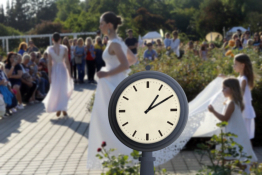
1,10
